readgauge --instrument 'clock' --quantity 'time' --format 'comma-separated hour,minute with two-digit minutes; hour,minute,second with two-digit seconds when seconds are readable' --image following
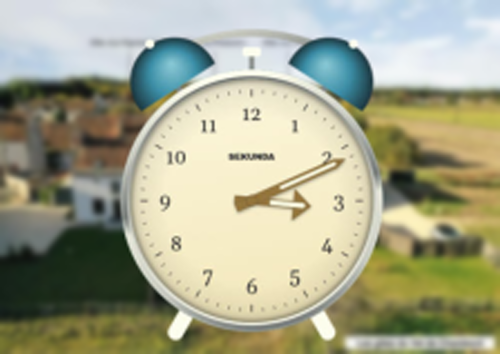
3,11
